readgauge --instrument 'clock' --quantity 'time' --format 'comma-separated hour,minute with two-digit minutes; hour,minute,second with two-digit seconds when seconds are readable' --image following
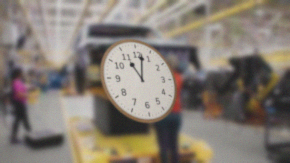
11,02
